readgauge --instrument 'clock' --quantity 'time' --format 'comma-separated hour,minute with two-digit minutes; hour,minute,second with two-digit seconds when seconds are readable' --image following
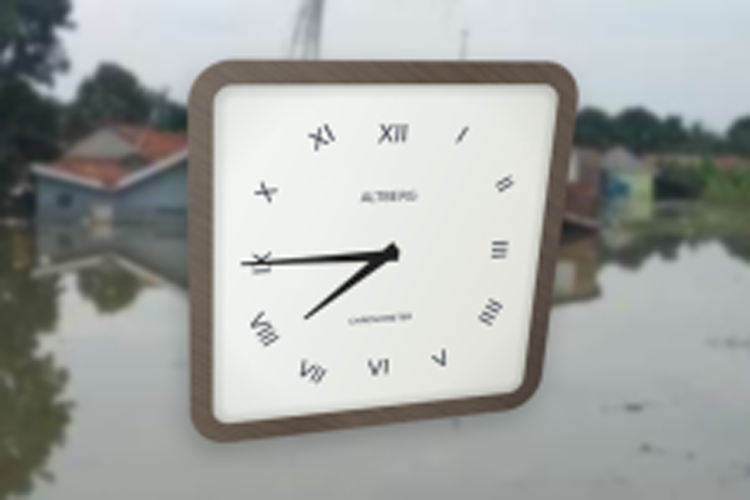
7,45
